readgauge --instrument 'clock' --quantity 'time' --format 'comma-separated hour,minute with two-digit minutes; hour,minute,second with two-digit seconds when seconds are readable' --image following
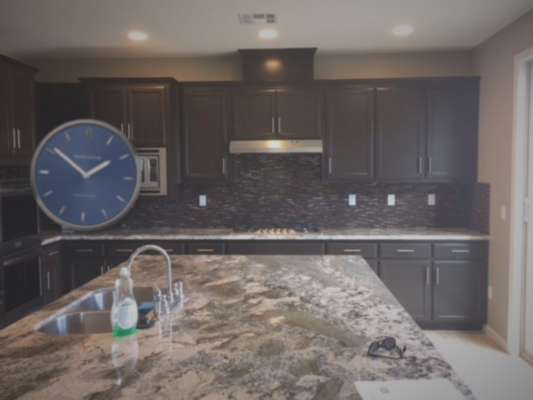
1,51
